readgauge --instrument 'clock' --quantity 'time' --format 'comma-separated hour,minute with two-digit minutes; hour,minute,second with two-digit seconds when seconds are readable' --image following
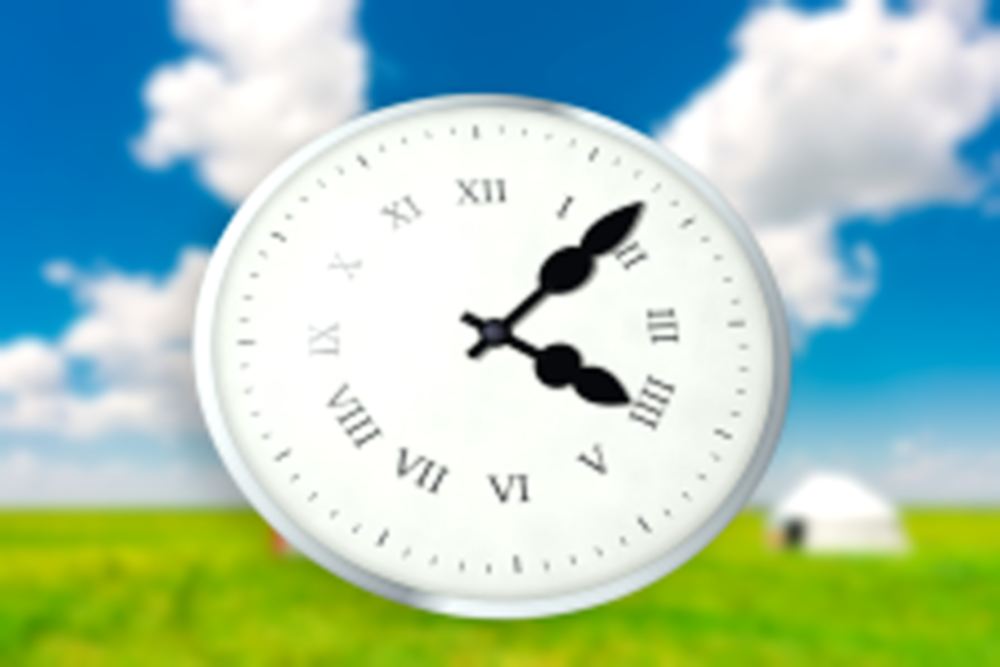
4,08
